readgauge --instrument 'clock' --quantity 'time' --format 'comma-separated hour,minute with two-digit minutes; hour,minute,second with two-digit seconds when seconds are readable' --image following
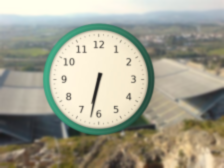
6,32
